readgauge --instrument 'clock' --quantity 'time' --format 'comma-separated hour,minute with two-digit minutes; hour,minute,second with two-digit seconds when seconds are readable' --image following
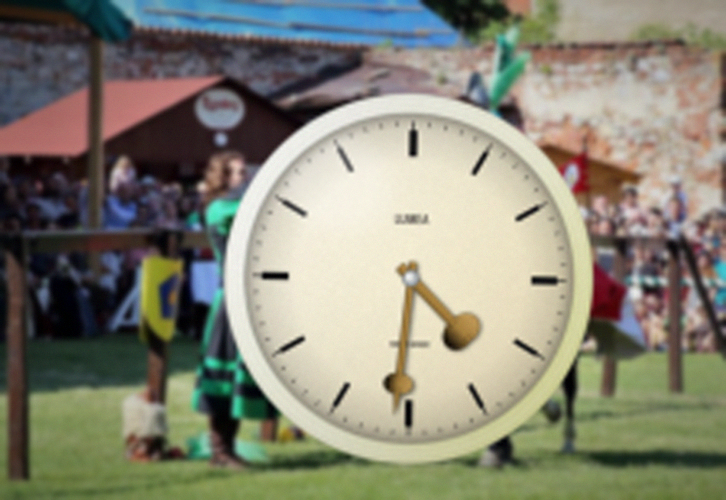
4,31
